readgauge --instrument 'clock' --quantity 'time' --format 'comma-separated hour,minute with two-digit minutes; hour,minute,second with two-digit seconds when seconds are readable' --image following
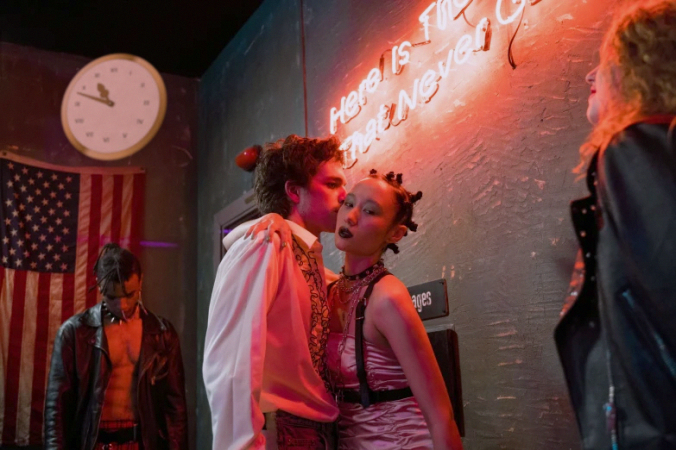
10,48
